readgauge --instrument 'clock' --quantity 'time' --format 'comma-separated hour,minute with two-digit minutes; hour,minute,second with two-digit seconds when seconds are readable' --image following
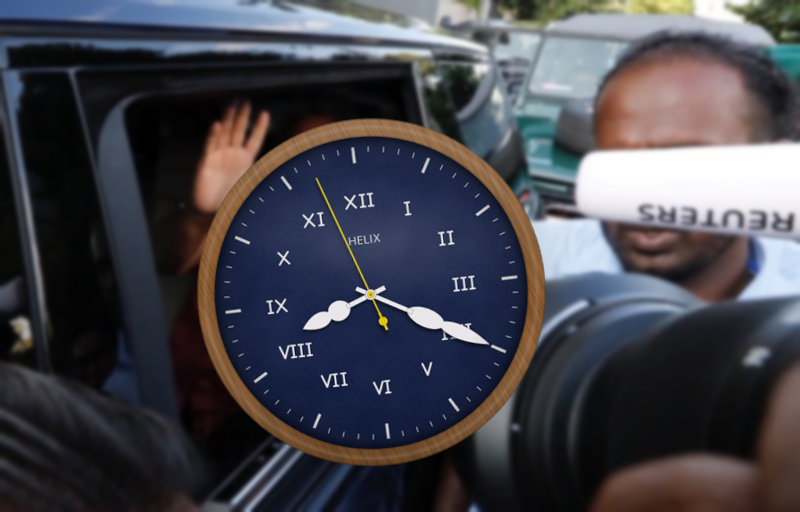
8,19,57
